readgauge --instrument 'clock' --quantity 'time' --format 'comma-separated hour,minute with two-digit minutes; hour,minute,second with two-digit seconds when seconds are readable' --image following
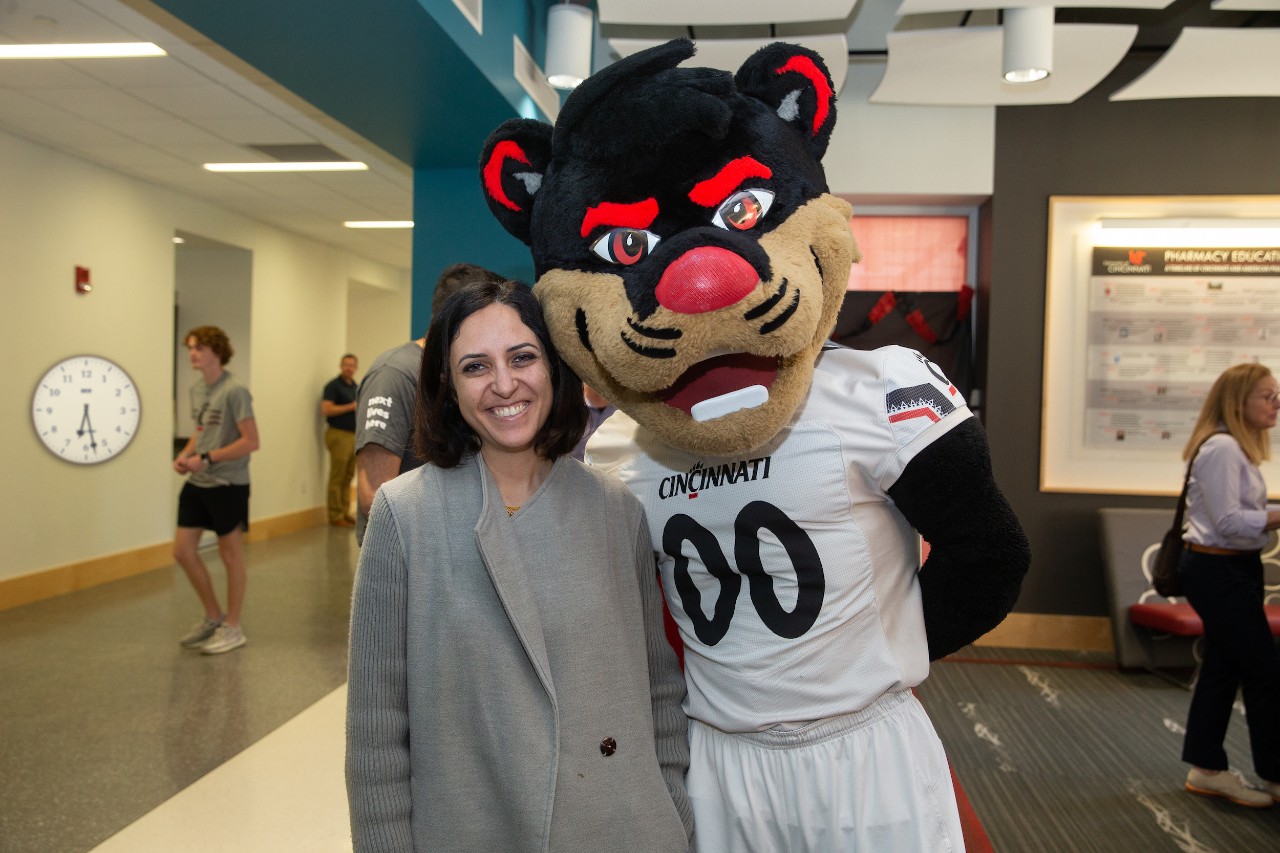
6,28
